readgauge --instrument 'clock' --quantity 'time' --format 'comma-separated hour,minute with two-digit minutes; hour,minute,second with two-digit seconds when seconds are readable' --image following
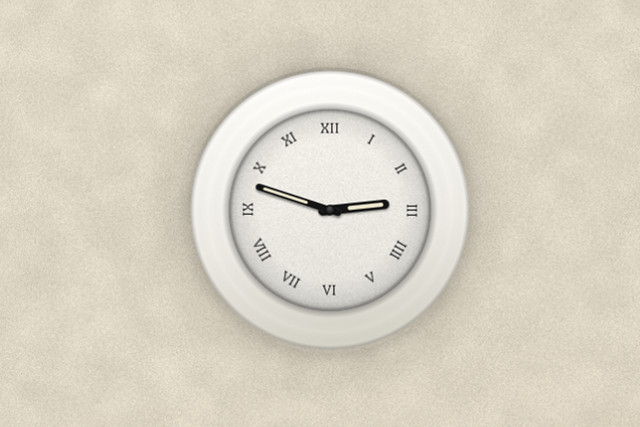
2,48
